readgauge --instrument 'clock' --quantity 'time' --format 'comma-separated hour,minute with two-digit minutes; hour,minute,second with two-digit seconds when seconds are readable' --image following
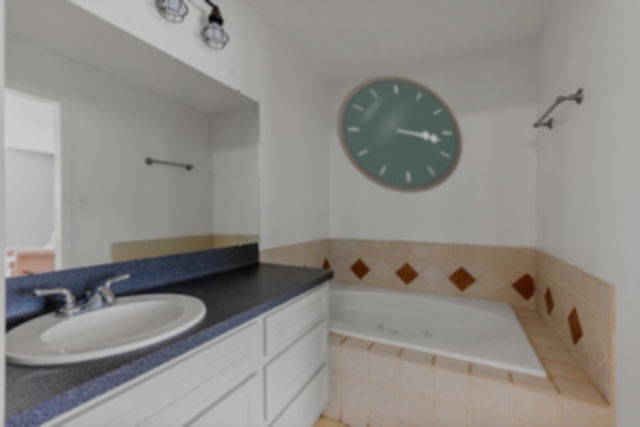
3,17
